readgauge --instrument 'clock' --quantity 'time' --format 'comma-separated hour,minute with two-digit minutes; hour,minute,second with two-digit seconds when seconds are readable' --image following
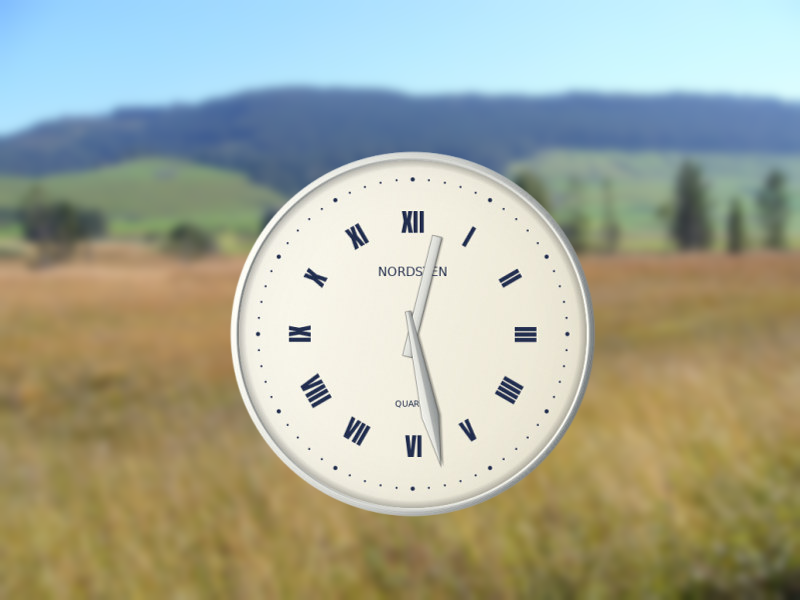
12,28
